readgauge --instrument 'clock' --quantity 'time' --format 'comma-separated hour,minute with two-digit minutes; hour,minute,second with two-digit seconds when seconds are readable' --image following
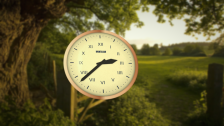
2,38
